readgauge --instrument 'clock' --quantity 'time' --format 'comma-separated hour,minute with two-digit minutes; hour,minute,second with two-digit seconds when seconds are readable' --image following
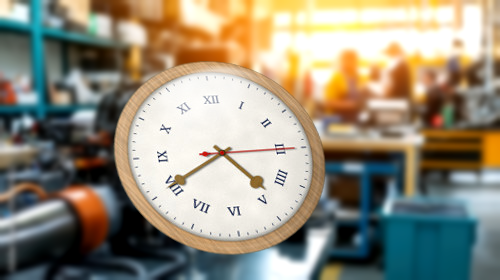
4,40,15
